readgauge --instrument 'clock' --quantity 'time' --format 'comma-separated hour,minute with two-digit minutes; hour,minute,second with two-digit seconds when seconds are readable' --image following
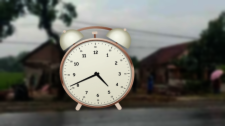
4,41
